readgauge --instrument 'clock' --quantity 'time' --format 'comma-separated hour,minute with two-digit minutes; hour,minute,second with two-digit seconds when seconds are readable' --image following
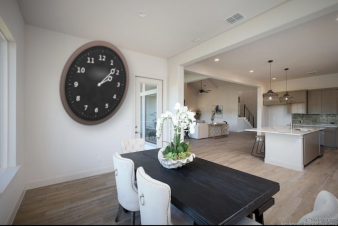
2,08
